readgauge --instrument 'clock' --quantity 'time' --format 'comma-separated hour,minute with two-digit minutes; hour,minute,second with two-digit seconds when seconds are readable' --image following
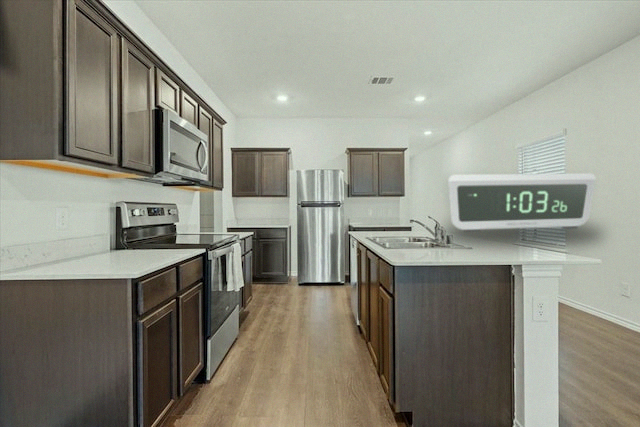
1,03,26
